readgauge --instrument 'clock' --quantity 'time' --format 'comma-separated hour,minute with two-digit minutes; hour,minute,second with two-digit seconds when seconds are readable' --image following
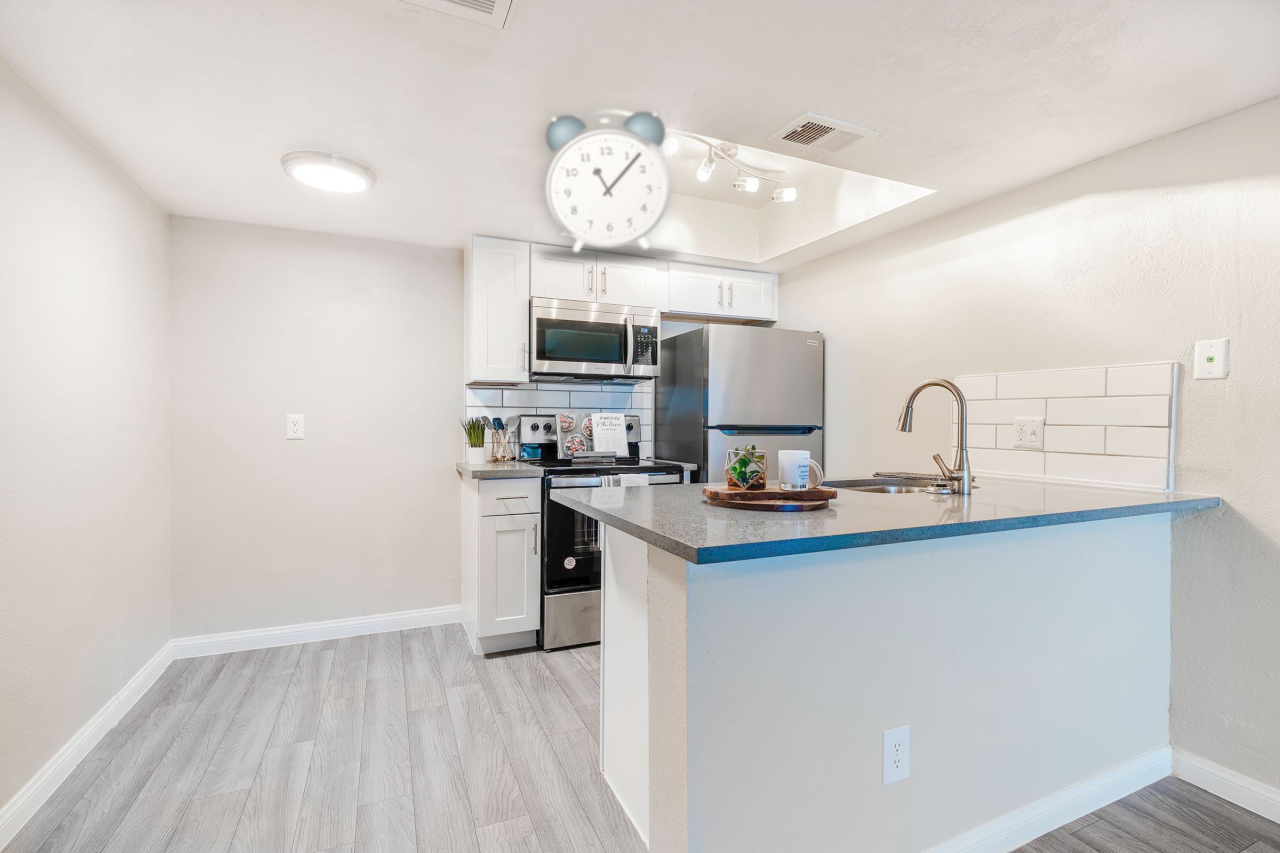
11,07
